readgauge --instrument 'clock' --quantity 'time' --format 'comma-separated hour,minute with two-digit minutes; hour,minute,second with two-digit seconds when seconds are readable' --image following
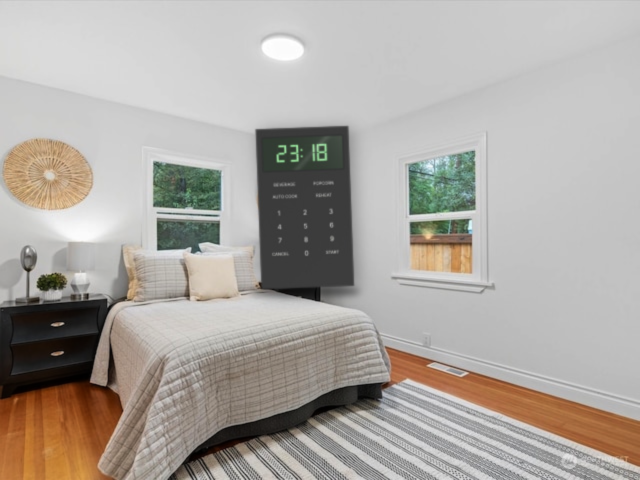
23,18
